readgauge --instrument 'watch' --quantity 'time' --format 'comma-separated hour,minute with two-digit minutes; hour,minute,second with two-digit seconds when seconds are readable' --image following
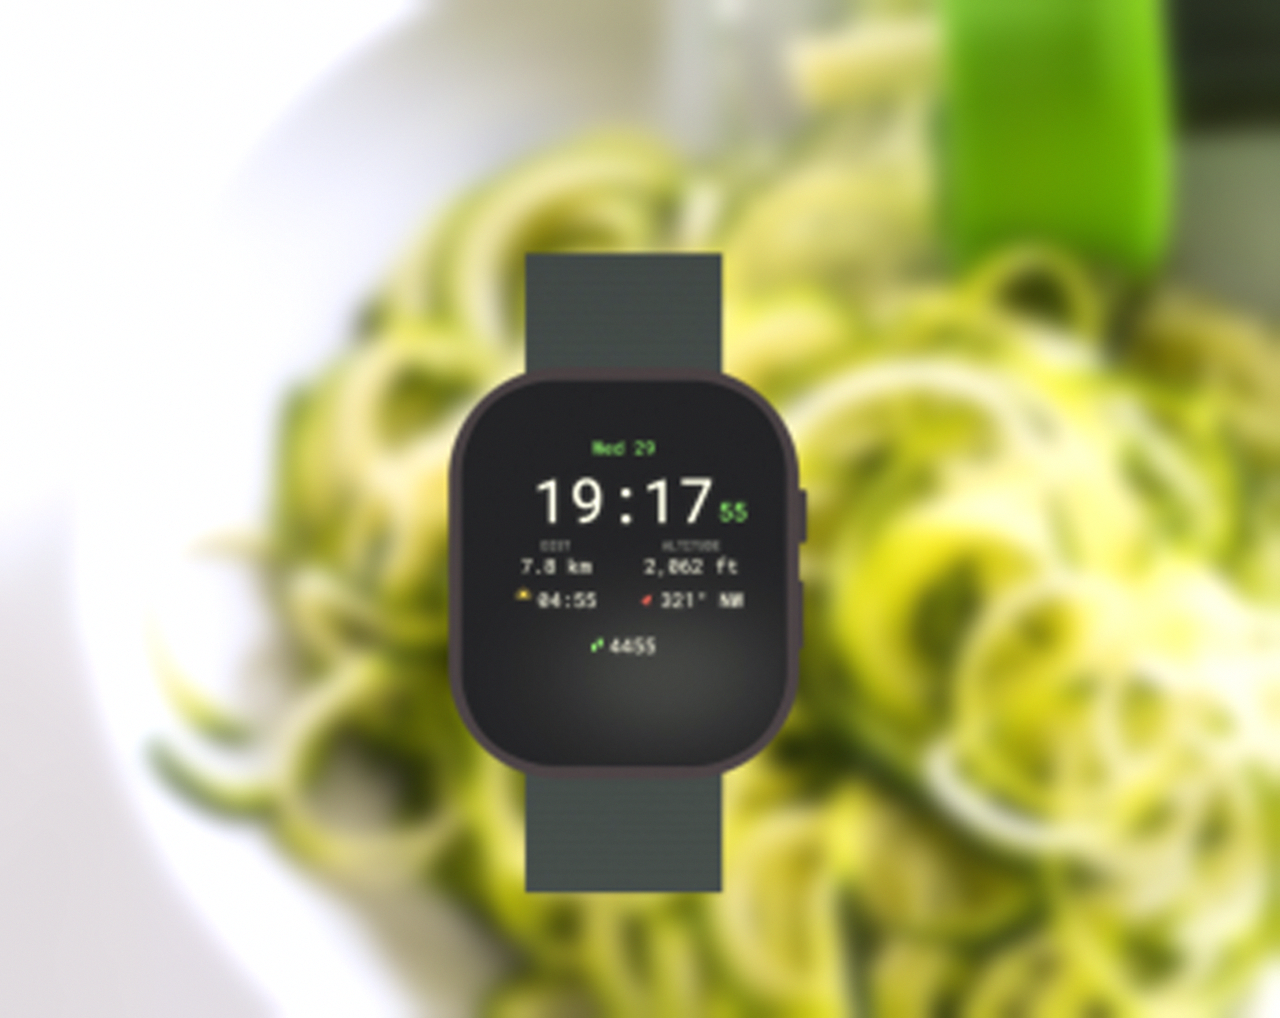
19,17
